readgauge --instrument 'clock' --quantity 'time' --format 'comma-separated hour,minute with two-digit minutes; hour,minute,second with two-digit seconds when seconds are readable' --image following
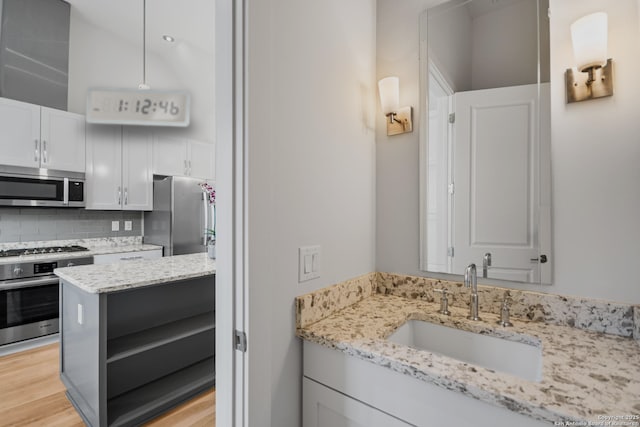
1,12,46
